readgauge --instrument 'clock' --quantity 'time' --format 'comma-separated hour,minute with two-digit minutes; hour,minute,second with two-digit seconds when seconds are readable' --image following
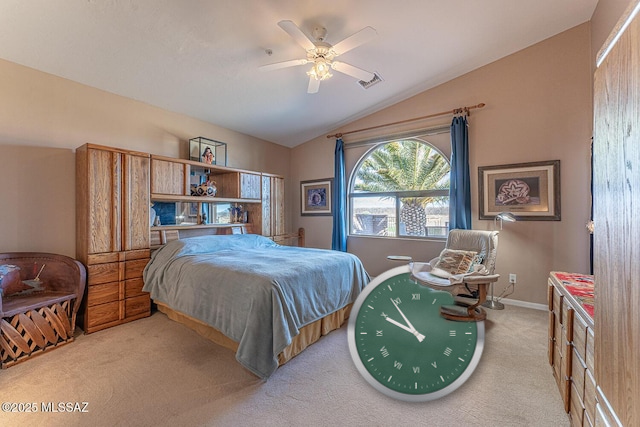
9,54
